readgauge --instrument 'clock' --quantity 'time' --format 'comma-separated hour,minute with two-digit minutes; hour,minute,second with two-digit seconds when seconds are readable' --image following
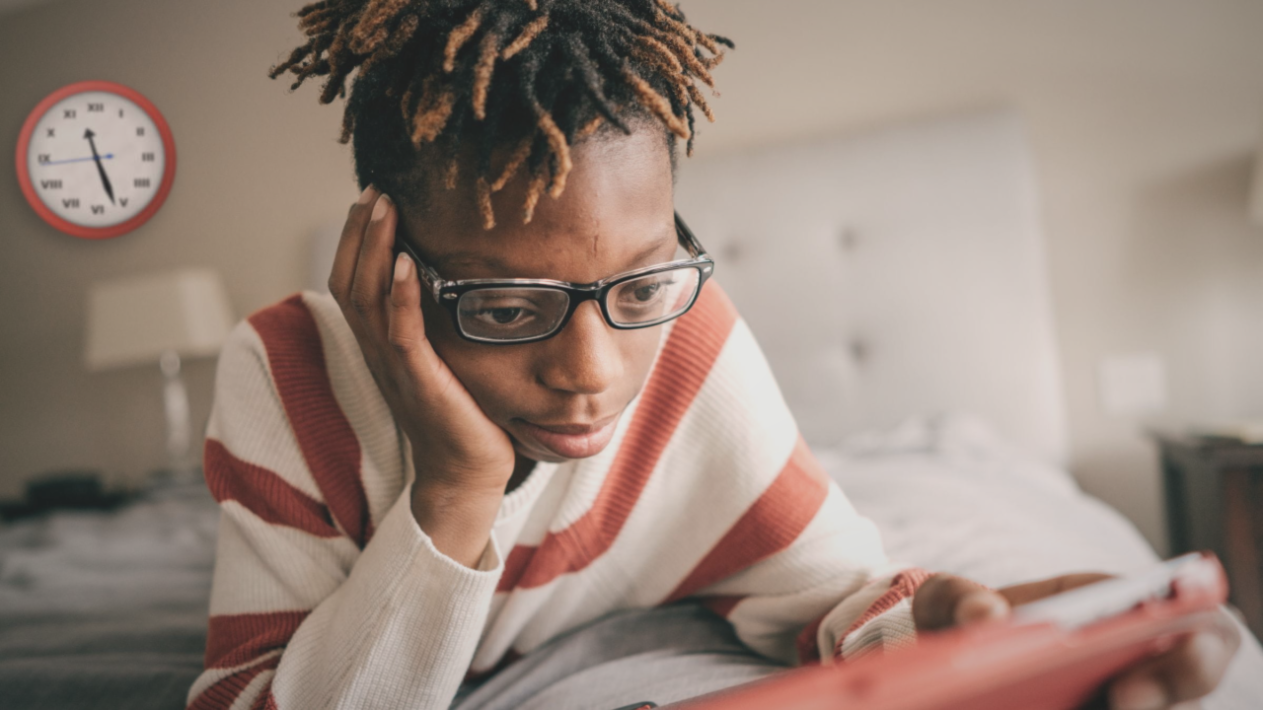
11,26,44
